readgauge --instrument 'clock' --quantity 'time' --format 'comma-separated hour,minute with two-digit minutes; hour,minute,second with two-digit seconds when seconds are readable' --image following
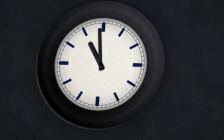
10,59
